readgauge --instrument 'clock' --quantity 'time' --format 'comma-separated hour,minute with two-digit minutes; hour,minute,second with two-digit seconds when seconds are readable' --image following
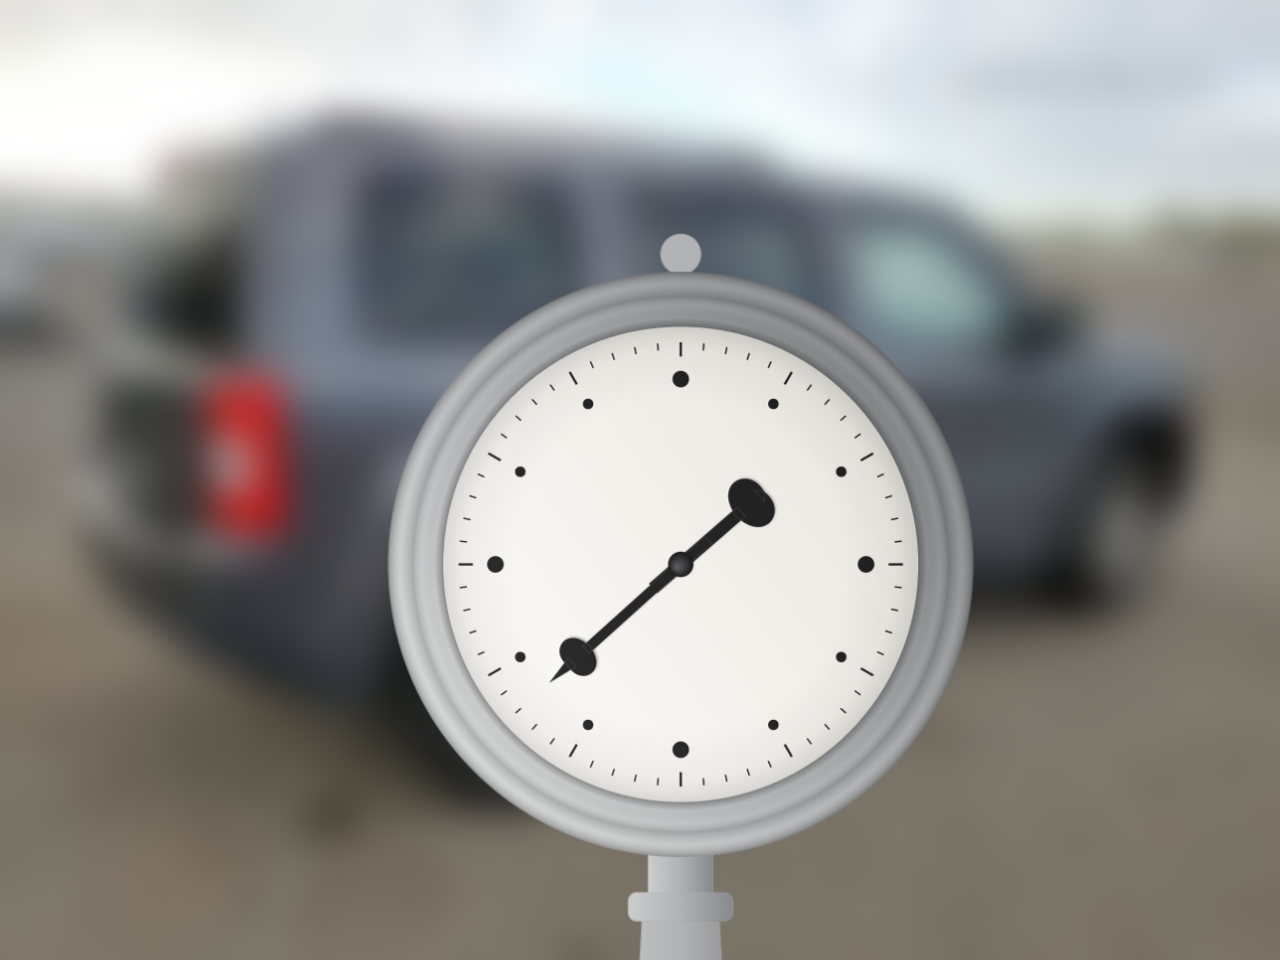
1,38
